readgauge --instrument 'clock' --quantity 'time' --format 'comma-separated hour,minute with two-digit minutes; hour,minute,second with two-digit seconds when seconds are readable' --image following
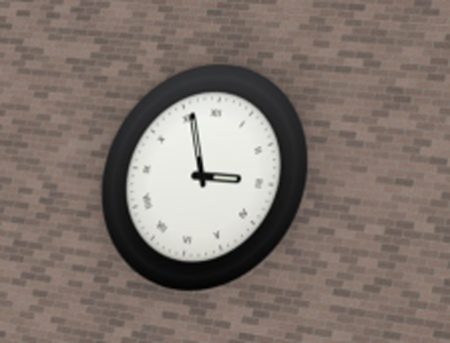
2,56
